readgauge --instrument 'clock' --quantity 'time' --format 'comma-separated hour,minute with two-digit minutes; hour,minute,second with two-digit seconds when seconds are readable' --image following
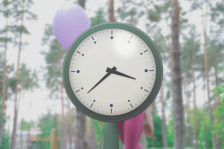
3,38
